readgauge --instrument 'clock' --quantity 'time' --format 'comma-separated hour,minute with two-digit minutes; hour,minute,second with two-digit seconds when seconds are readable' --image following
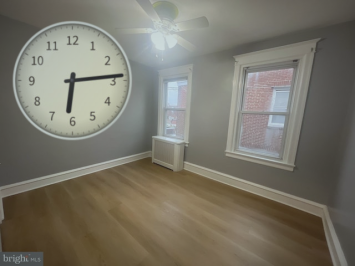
6,14
